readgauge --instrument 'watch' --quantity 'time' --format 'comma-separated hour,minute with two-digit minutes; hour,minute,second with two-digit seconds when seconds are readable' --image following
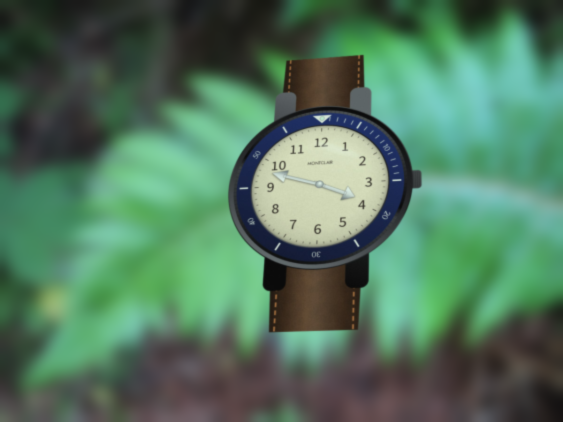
3,48
